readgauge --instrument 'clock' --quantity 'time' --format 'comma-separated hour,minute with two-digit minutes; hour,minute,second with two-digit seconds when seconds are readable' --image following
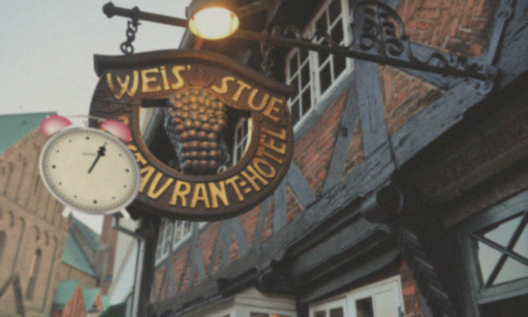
1,05
